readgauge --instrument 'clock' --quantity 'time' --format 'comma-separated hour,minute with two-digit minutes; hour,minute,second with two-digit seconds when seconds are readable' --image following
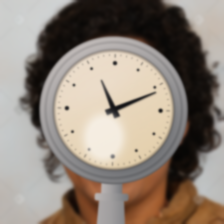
11,11
